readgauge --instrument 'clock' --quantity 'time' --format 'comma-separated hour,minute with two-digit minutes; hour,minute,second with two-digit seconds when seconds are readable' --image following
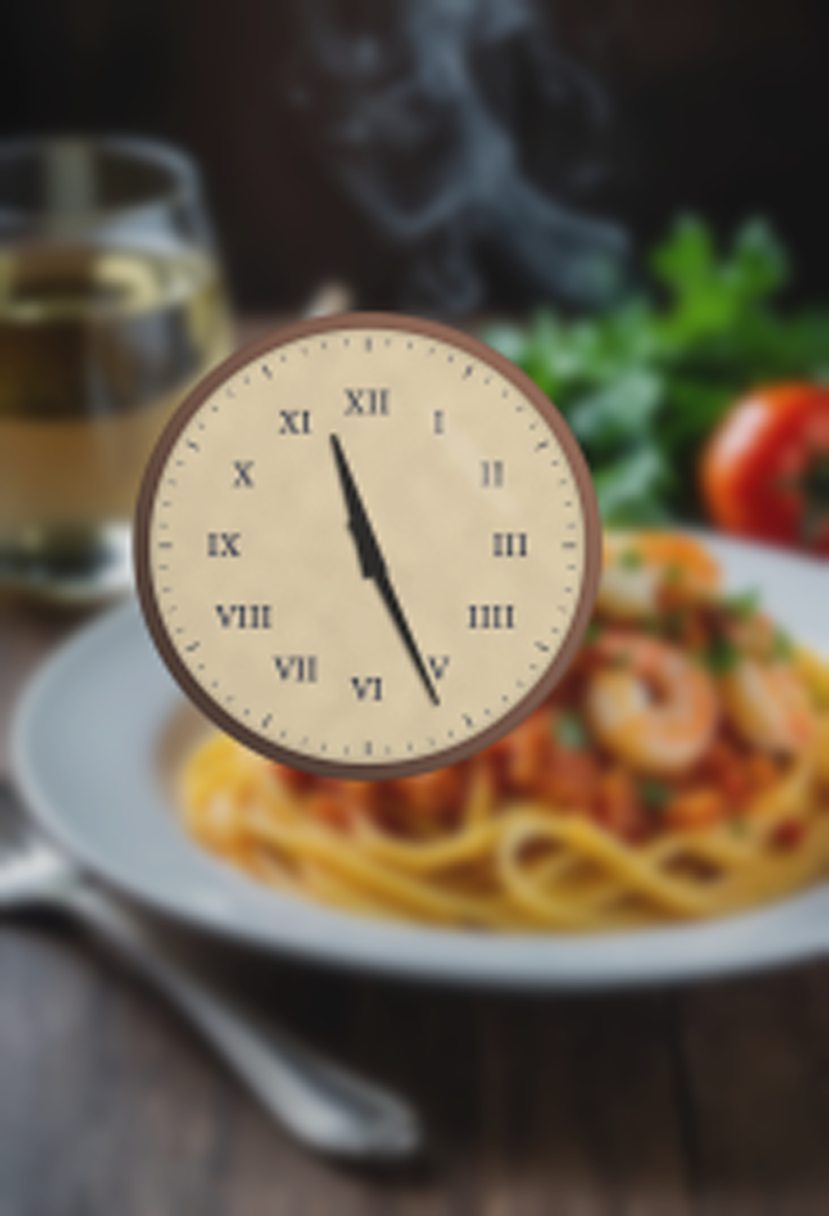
11,26
